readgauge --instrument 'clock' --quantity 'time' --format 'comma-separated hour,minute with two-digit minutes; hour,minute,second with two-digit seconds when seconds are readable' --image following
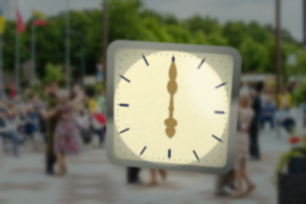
6,00
